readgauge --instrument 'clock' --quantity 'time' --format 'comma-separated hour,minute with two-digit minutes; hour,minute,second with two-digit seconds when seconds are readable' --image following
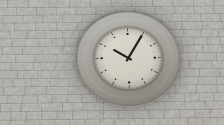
10,05
